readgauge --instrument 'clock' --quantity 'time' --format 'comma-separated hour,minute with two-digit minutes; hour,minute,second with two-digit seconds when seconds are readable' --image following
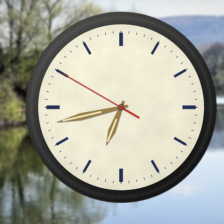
6,42,50
